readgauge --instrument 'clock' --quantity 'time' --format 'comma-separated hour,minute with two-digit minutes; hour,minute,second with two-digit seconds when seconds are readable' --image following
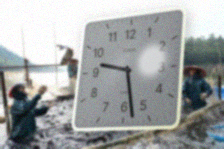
9,28
